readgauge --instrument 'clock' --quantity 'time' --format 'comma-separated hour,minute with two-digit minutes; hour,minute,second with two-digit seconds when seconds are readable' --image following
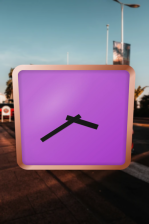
3,39
